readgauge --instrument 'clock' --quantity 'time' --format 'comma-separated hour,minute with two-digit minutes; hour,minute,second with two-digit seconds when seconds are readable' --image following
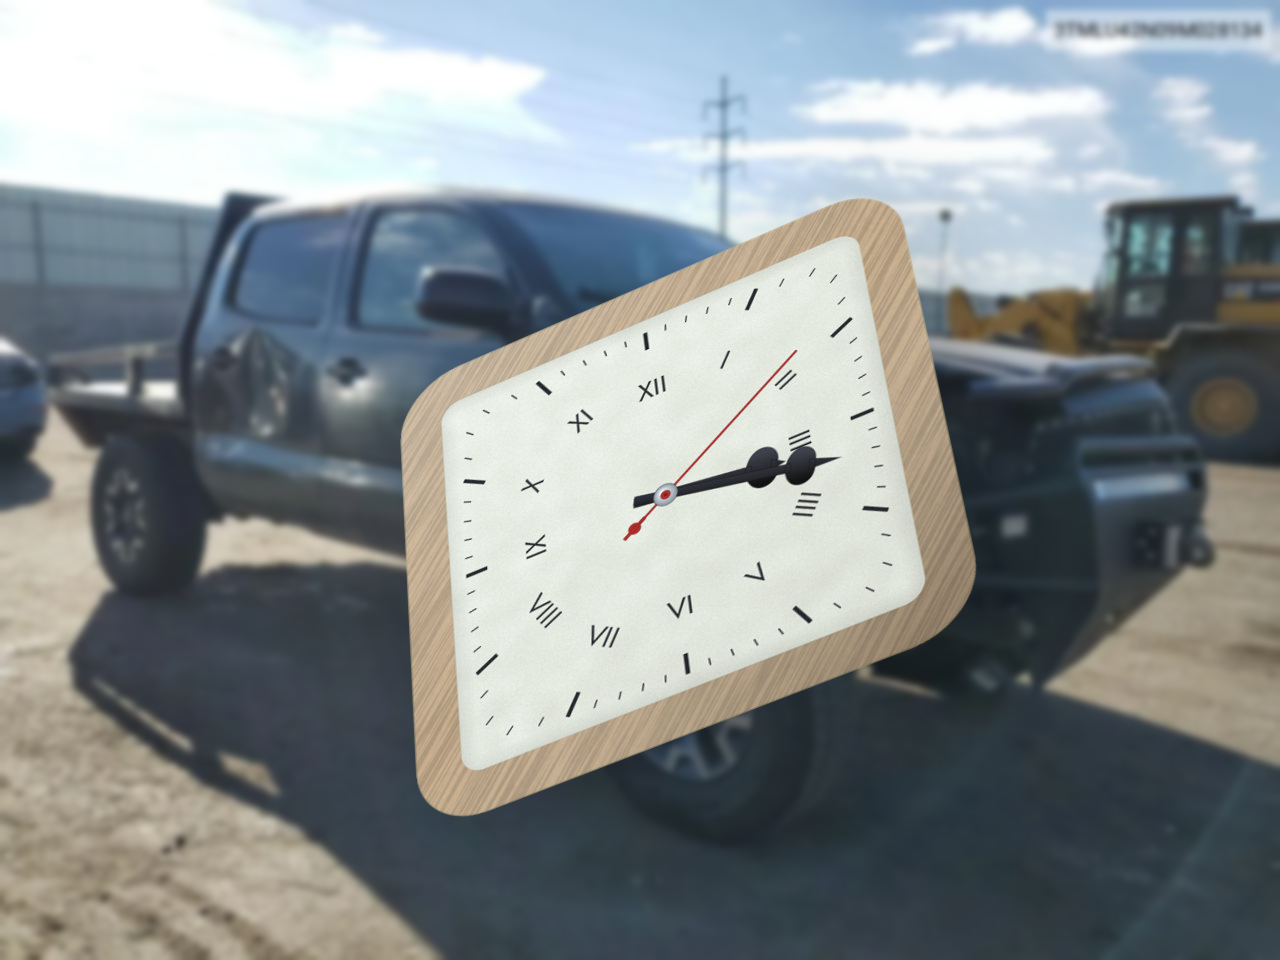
3,17,09
